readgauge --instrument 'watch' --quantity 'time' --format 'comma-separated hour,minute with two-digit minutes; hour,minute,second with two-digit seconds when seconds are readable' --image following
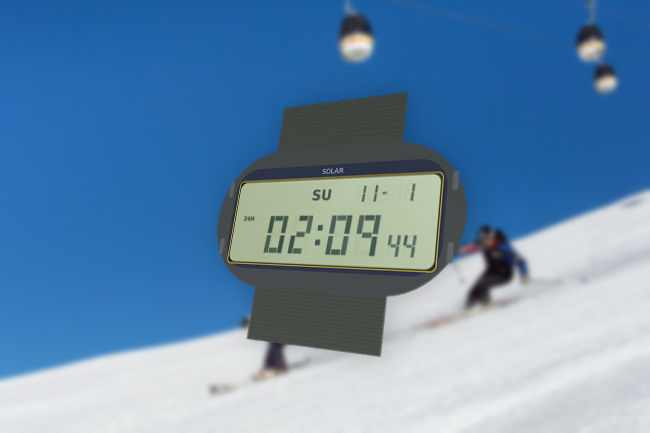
2,09,44
